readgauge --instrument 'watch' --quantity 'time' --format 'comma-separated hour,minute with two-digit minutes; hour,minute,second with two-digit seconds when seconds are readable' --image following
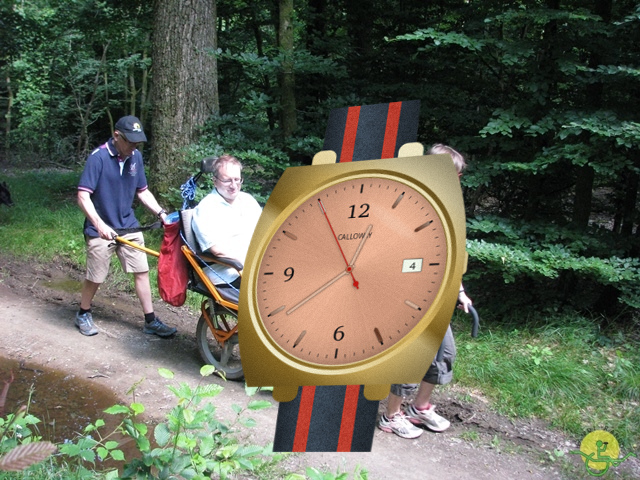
12,38,55
